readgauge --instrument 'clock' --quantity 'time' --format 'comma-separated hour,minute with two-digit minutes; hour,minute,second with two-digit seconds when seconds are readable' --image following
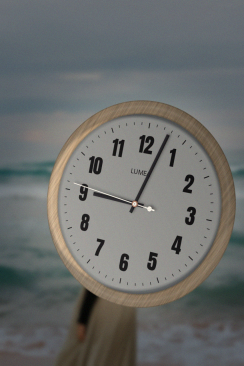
9,02,46
